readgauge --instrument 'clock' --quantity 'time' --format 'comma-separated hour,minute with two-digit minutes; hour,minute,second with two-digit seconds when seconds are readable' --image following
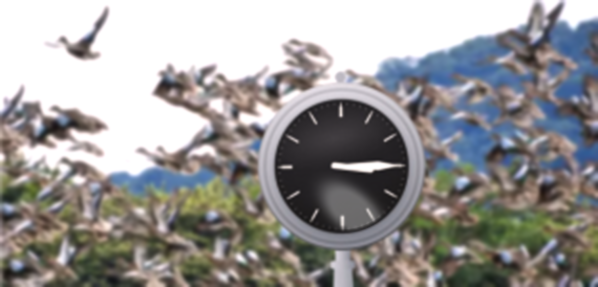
3,15
